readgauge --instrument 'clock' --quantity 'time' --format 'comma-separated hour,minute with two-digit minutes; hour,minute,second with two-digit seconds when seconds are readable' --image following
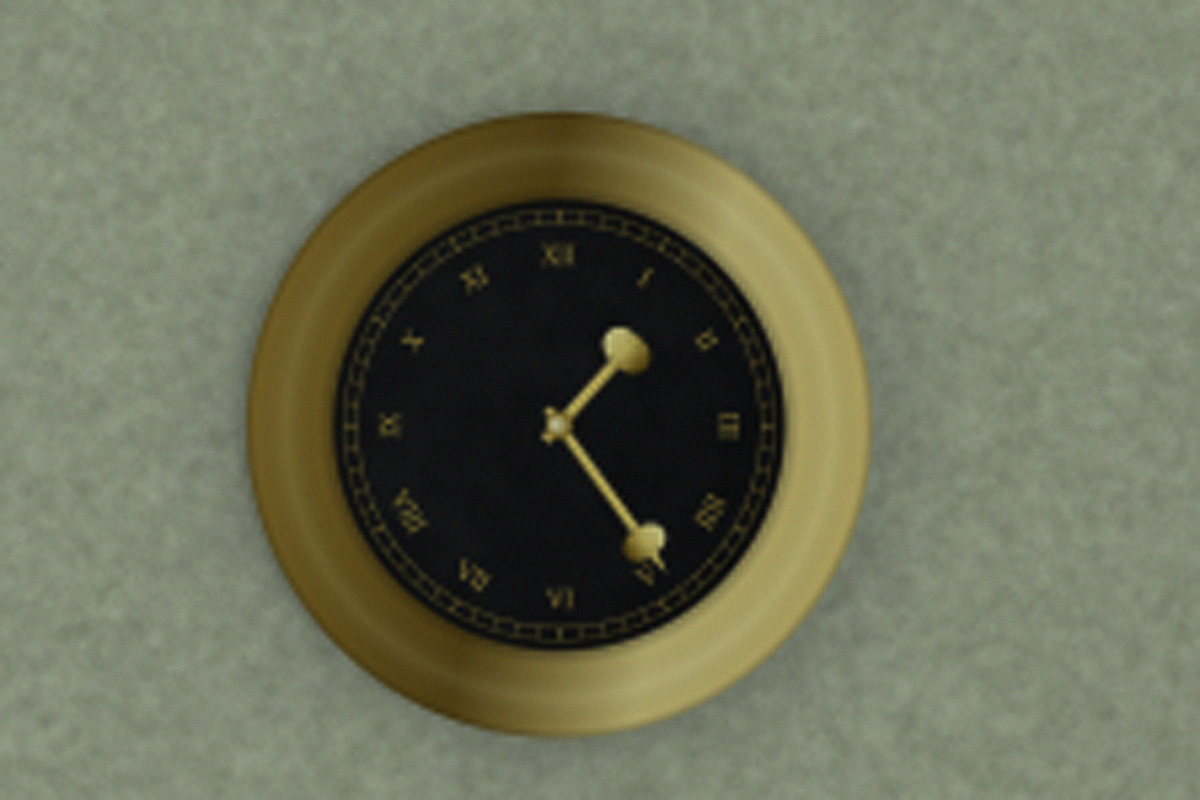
1,24
